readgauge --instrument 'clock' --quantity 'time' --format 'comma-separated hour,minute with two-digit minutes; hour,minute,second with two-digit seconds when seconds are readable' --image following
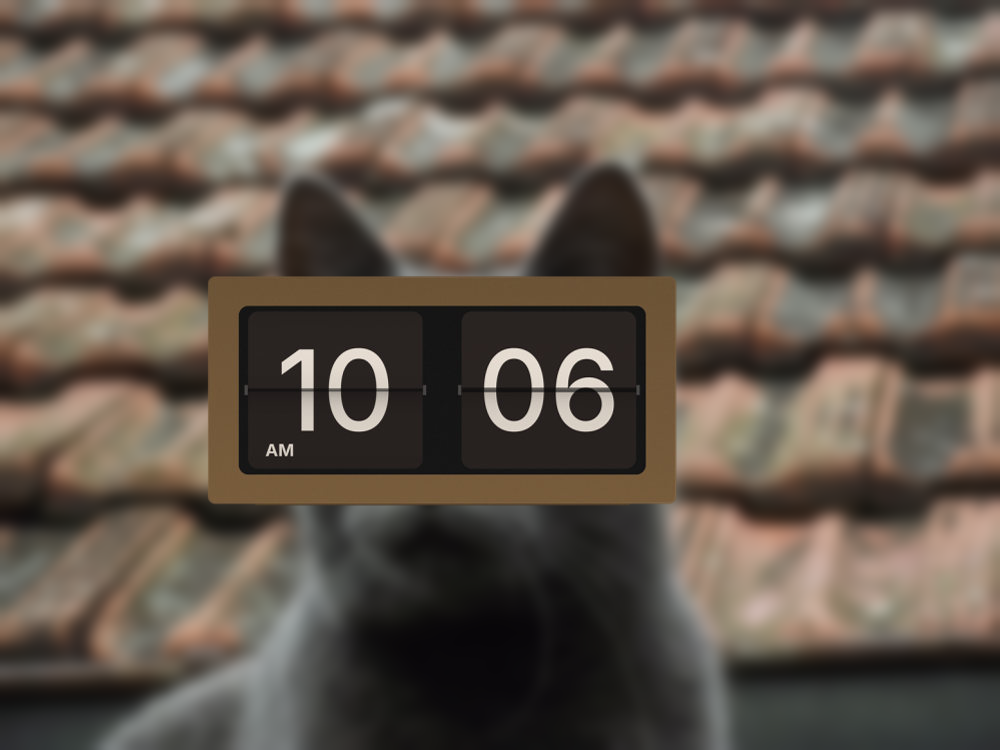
10,06
